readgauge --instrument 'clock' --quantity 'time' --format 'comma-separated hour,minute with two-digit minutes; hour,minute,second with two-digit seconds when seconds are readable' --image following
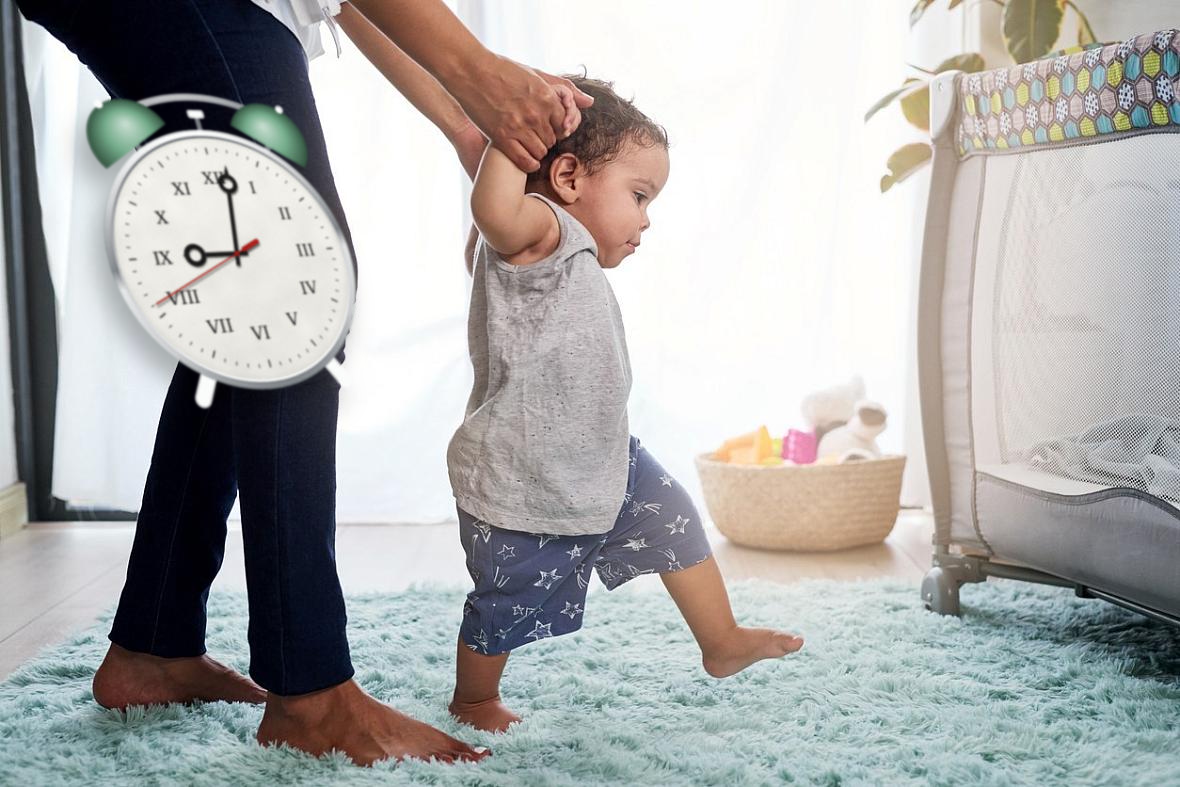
9,01,41
